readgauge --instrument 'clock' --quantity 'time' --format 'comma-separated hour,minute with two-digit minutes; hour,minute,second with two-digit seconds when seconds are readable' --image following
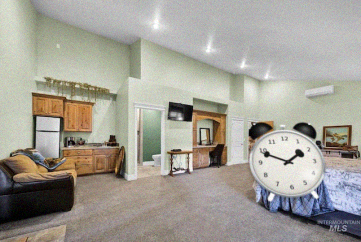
1,49
